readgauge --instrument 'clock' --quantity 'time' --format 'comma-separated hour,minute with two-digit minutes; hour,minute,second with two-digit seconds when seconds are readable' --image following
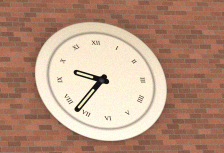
9,37
